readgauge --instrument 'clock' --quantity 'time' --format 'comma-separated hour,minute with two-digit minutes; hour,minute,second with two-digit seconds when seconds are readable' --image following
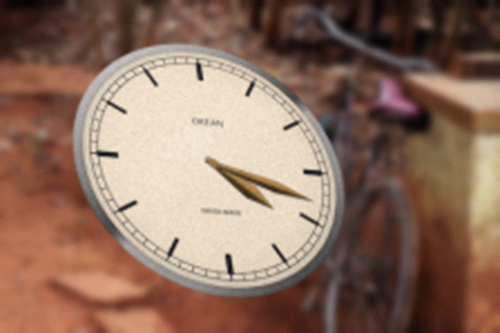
4,18
